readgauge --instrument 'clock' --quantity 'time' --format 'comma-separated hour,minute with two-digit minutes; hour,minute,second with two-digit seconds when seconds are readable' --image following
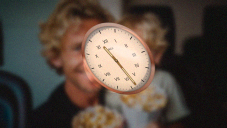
11,28
